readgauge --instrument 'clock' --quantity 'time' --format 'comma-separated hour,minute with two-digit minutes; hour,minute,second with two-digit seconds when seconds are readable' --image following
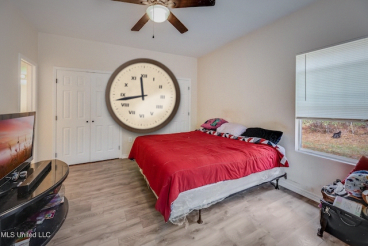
11,43
